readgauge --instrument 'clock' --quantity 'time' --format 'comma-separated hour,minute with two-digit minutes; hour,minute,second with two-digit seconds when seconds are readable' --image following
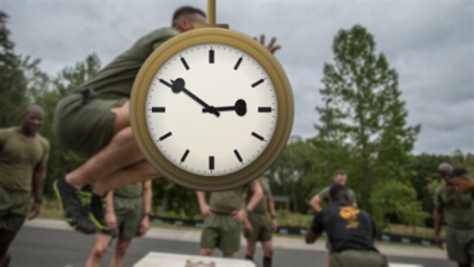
2,51
